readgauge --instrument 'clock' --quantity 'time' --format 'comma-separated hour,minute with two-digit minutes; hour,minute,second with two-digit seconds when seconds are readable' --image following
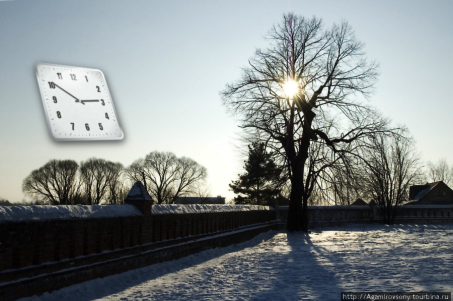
2,51
